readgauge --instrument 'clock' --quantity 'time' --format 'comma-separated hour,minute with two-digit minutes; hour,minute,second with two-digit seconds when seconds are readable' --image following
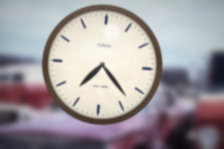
7,23
